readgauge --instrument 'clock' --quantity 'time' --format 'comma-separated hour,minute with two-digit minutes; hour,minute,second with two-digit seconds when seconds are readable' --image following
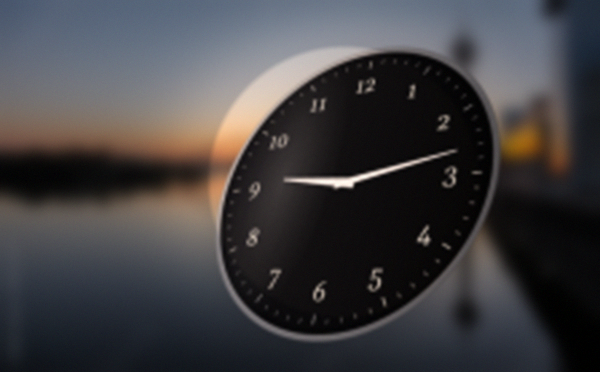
9,13
